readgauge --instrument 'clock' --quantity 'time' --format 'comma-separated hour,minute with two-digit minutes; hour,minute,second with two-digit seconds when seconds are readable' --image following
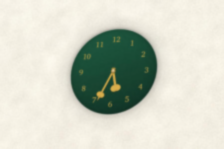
5,34
